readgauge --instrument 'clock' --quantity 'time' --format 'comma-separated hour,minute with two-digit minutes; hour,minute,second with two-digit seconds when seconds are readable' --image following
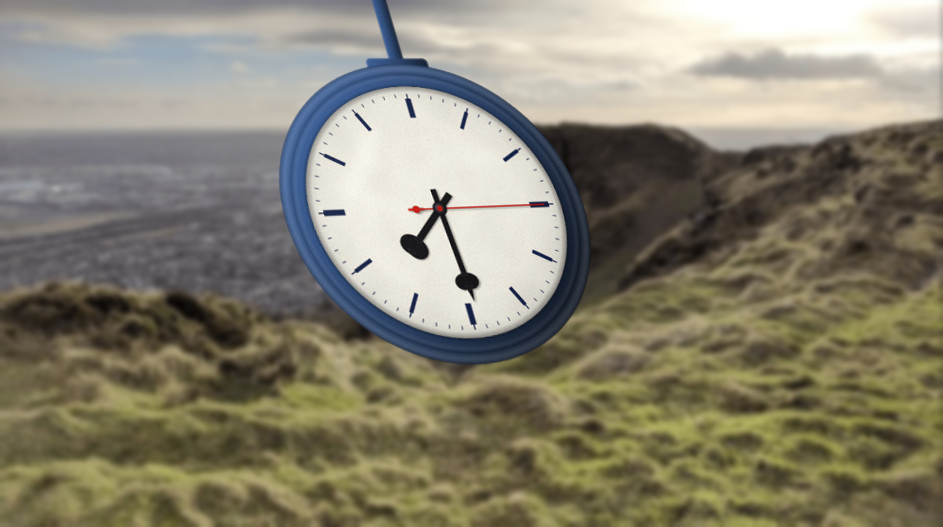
7,29,15
